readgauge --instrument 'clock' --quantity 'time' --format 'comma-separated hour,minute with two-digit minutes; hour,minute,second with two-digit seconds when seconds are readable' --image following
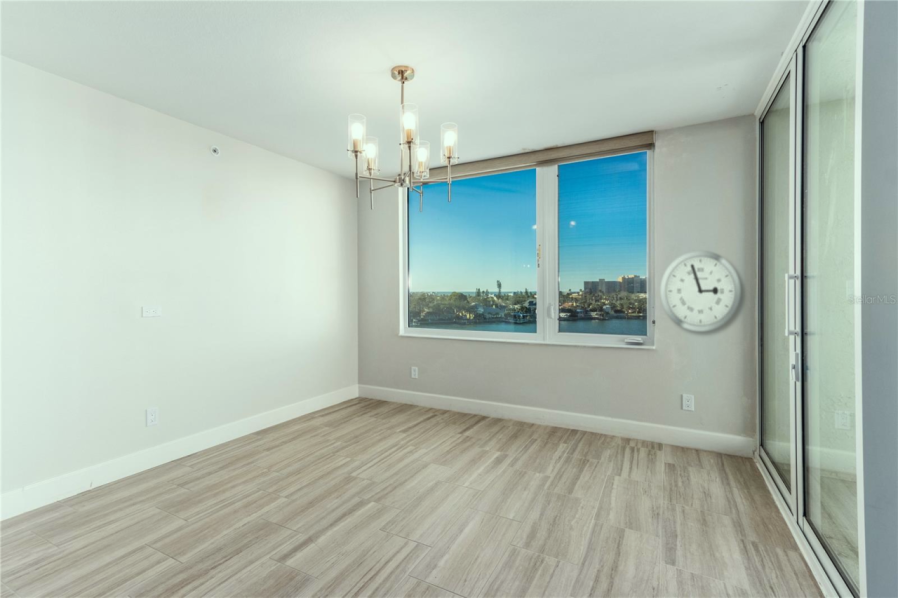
2,57
